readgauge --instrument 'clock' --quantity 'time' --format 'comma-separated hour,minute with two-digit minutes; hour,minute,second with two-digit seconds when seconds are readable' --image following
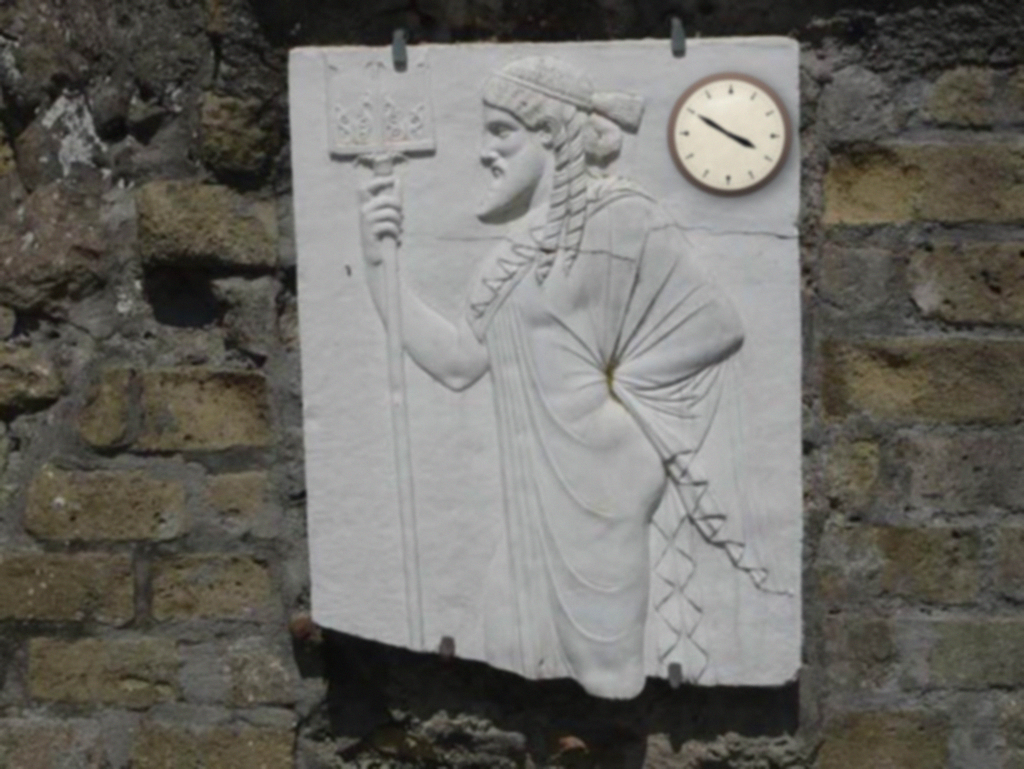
3,50
